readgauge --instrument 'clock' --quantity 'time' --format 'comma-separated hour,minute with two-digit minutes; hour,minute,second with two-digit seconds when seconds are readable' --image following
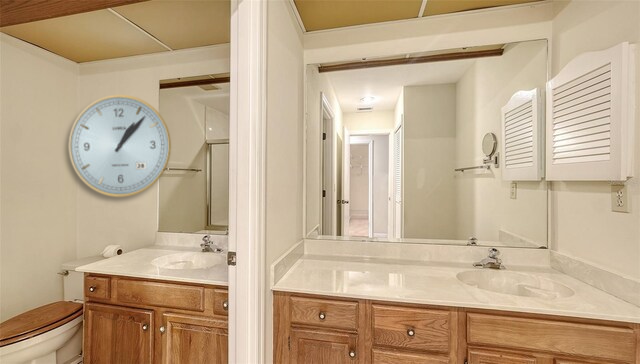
1,07
